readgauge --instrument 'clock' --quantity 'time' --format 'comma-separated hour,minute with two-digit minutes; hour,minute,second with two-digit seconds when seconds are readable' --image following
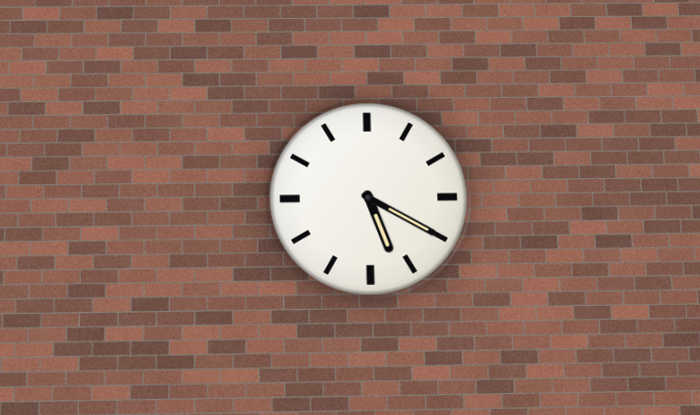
5,20
